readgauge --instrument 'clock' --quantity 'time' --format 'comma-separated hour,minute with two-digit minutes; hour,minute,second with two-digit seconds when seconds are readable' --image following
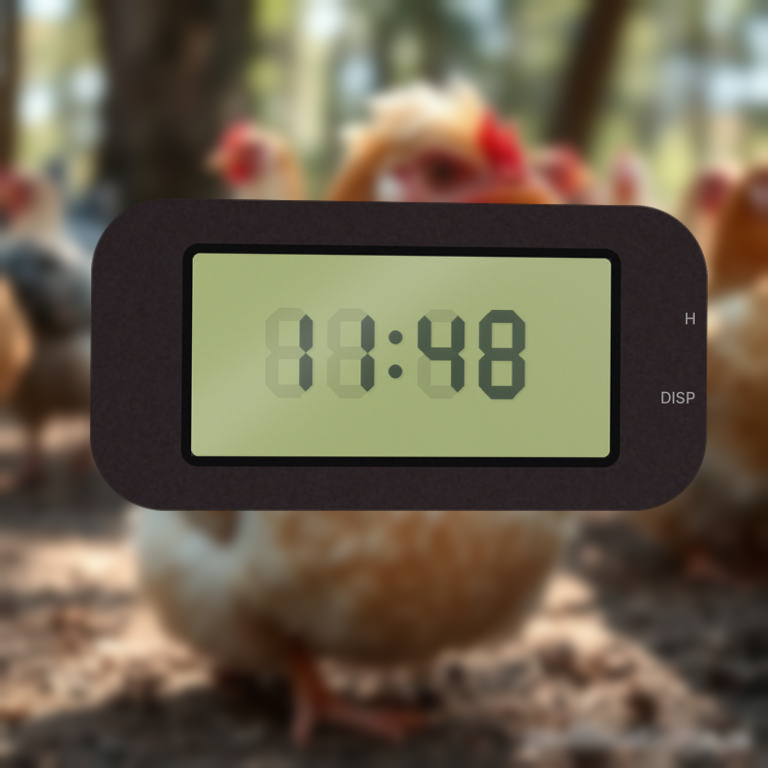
11,48
